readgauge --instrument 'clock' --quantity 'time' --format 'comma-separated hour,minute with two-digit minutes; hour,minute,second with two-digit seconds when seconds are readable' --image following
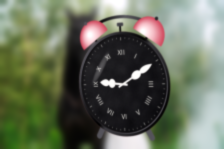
9,10
